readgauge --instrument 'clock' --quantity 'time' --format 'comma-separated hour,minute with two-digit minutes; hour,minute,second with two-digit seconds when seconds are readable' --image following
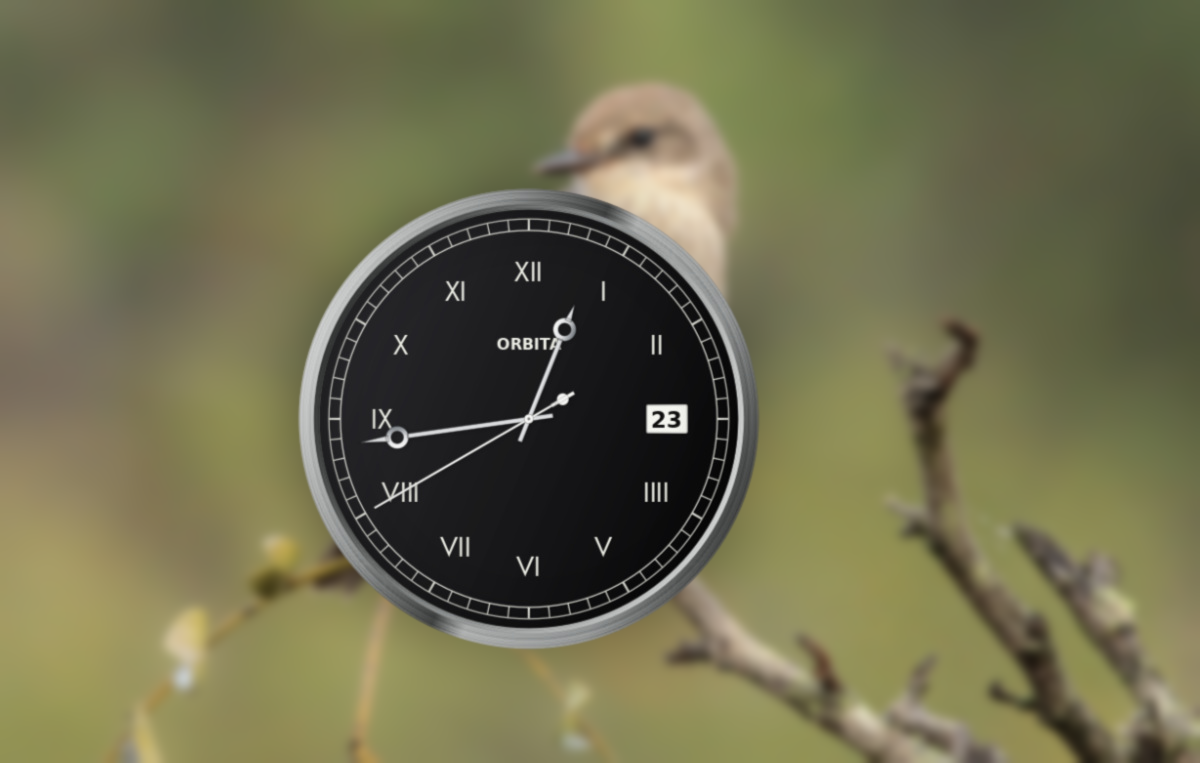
12,43,40
